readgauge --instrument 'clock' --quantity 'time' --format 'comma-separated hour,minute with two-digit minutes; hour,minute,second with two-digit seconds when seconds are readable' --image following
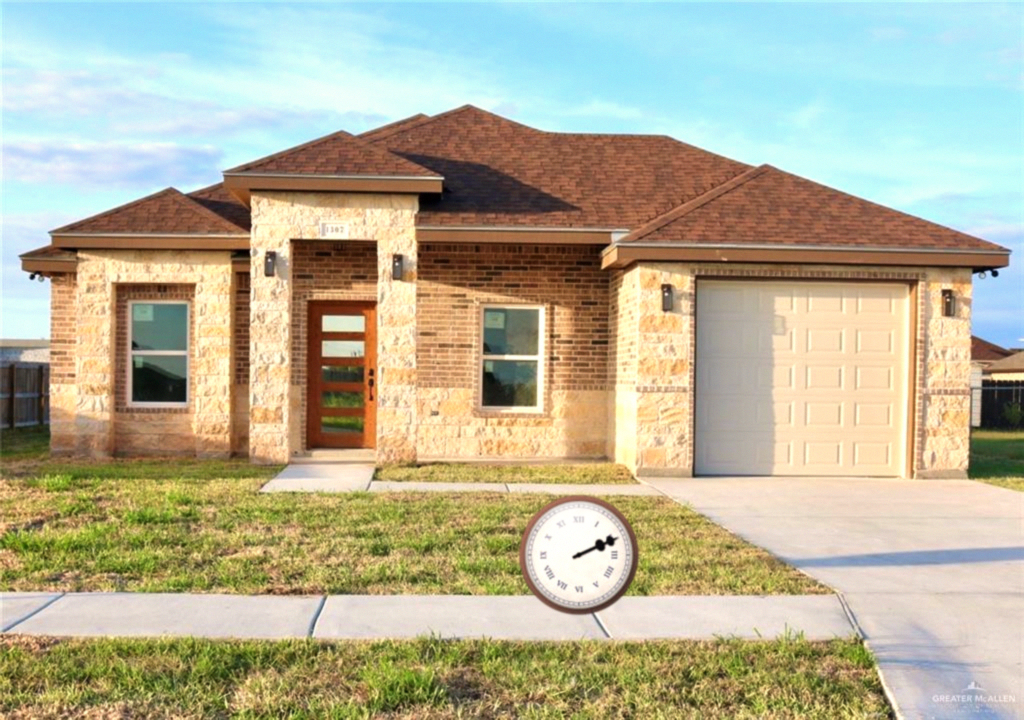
2,11
